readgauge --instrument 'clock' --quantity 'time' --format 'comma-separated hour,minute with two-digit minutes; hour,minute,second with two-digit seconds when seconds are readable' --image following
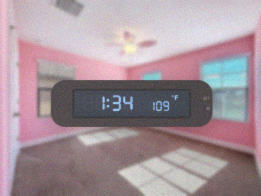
1,34
